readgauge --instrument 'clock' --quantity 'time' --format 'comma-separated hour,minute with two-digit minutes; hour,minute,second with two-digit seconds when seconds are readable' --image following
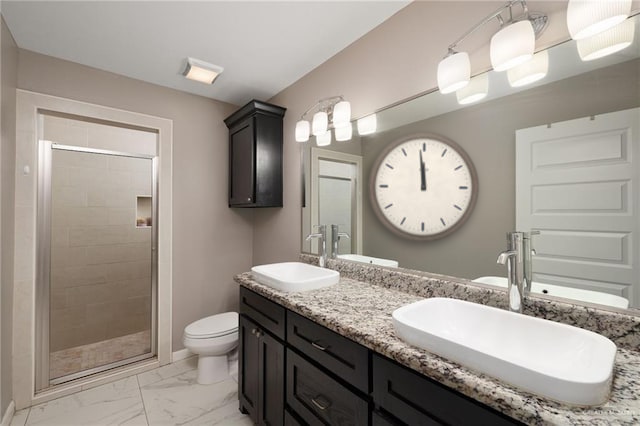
11,59
